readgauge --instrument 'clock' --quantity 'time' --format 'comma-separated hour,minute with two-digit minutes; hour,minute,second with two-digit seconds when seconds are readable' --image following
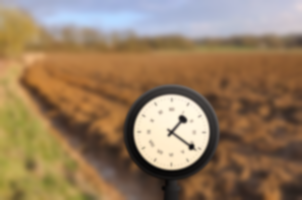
1,21
